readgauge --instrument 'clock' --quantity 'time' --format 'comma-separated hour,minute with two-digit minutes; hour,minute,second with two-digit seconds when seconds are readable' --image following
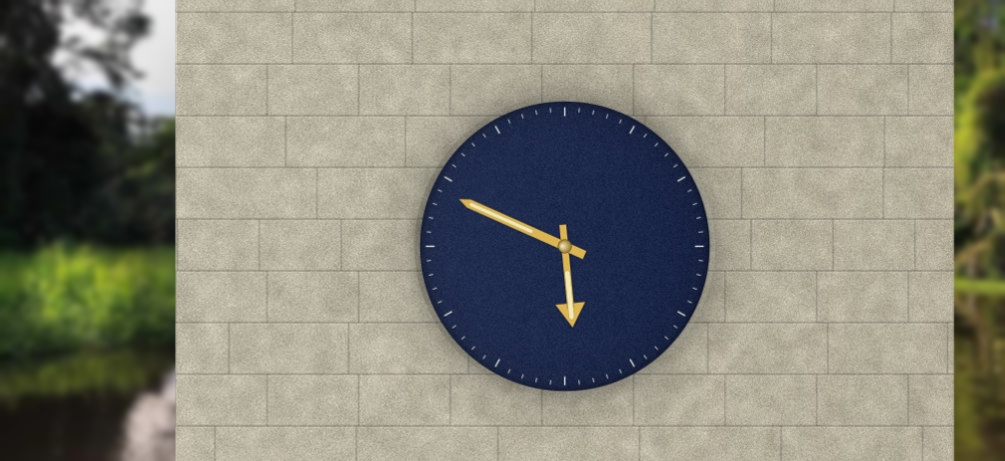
5,49
